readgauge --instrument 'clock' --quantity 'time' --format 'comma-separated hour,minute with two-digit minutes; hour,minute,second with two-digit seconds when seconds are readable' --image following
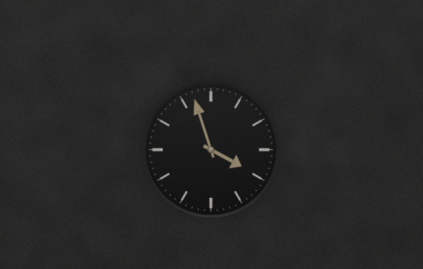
3,57
